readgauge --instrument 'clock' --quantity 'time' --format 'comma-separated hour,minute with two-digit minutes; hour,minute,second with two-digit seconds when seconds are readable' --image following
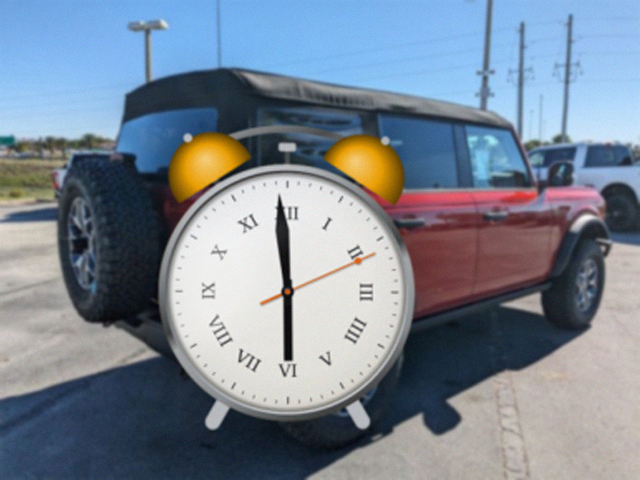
5,59,11
